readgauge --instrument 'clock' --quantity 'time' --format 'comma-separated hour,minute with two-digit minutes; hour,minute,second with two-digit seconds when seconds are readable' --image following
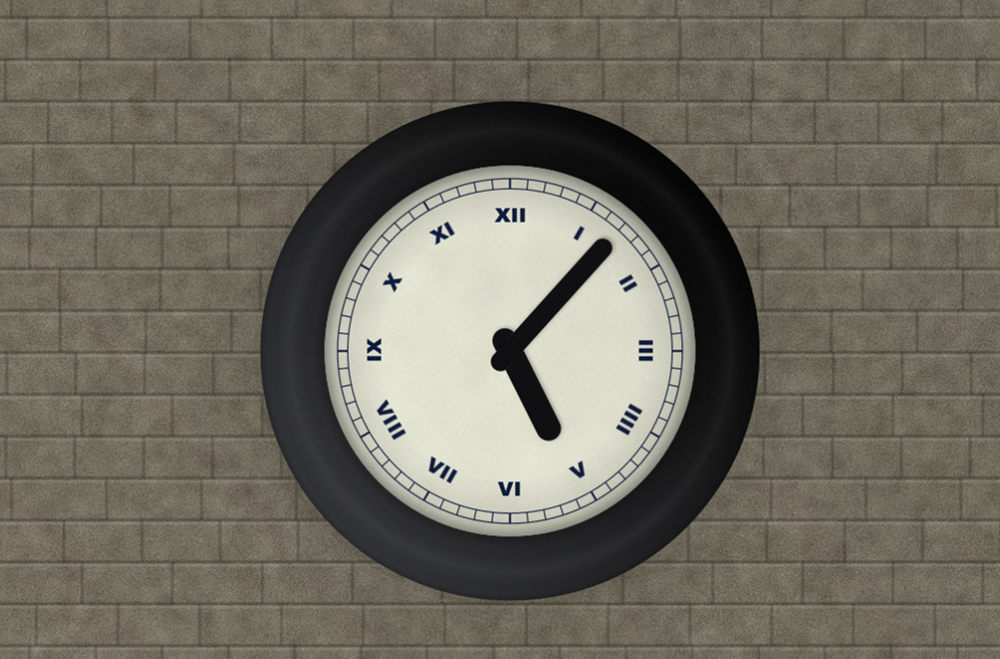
5,07
